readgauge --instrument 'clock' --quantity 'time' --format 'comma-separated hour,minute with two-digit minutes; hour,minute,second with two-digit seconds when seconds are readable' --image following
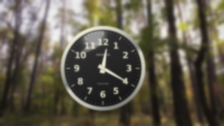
12,20
